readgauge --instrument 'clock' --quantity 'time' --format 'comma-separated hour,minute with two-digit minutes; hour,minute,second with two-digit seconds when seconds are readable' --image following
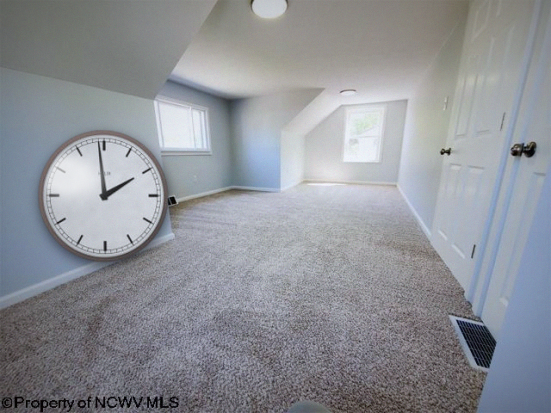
1,59
